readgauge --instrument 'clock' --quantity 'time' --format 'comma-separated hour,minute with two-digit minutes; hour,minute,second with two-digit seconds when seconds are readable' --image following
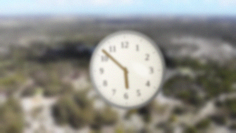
5,52
